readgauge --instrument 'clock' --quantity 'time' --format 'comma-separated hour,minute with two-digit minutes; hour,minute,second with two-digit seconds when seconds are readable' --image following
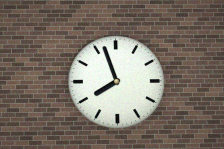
7,57
